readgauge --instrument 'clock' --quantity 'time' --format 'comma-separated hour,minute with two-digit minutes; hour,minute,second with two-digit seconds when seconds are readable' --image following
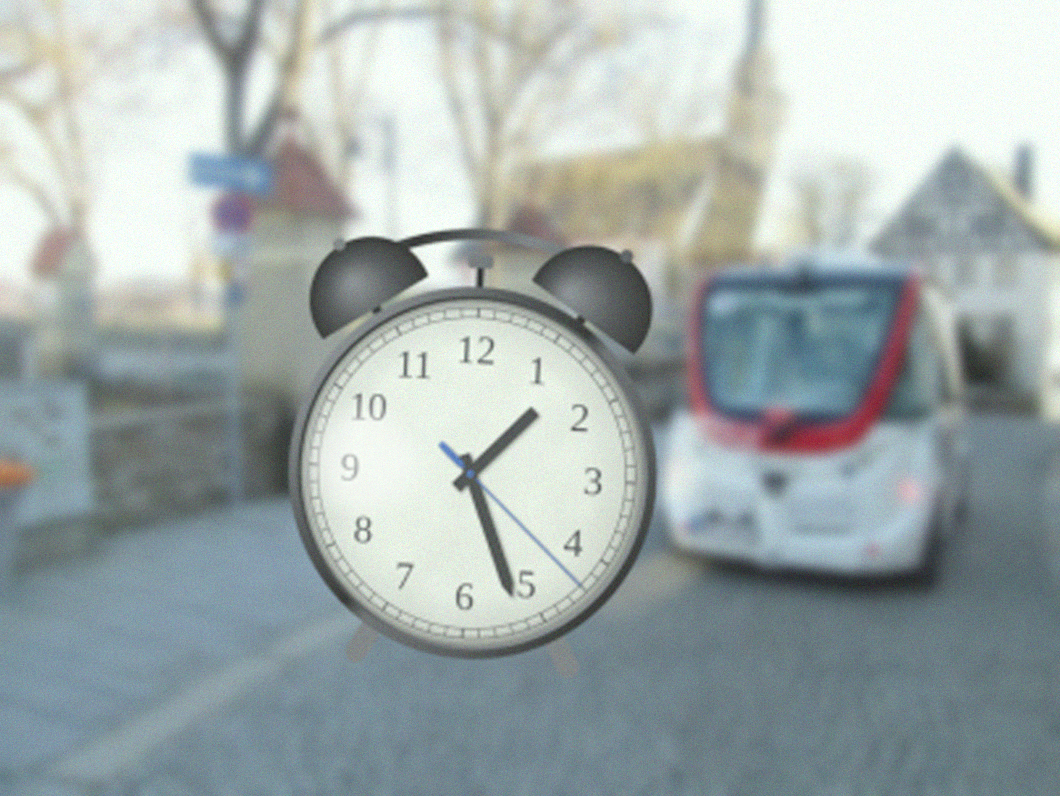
1,26,22
